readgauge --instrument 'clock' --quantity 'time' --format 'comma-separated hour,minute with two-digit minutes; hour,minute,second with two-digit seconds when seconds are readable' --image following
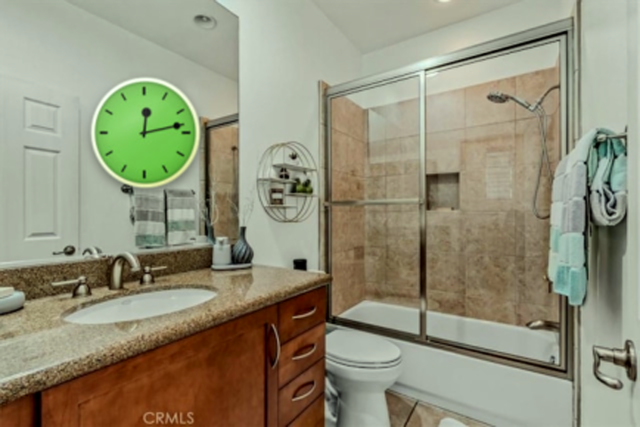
12,13
